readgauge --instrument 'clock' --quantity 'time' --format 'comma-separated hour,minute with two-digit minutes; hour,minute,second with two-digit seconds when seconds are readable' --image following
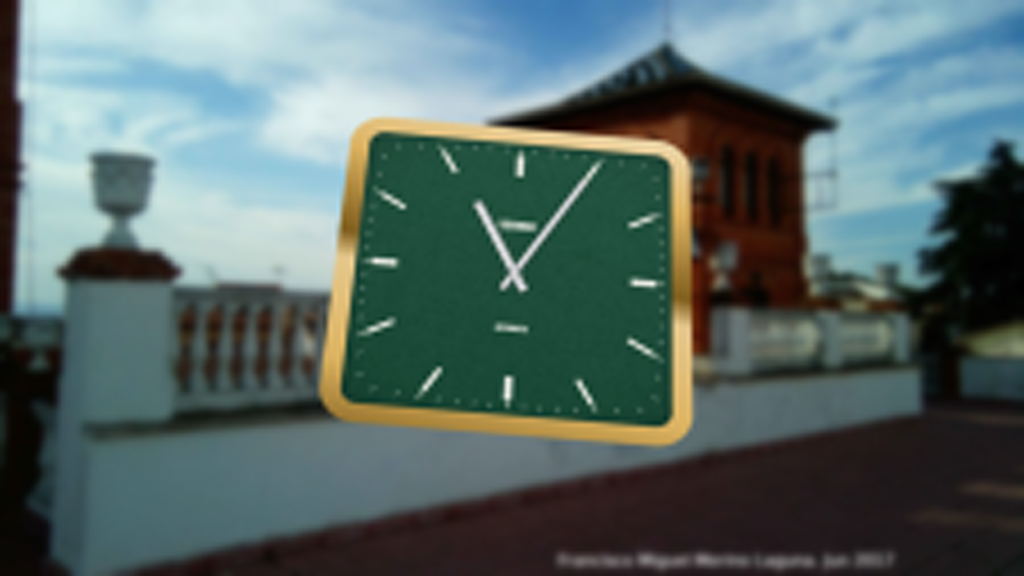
11,05
